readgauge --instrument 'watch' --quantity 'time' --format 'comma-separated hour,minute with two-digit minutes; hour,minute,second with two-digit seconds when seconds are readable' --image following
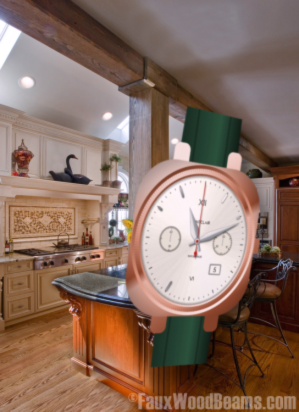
11,11
